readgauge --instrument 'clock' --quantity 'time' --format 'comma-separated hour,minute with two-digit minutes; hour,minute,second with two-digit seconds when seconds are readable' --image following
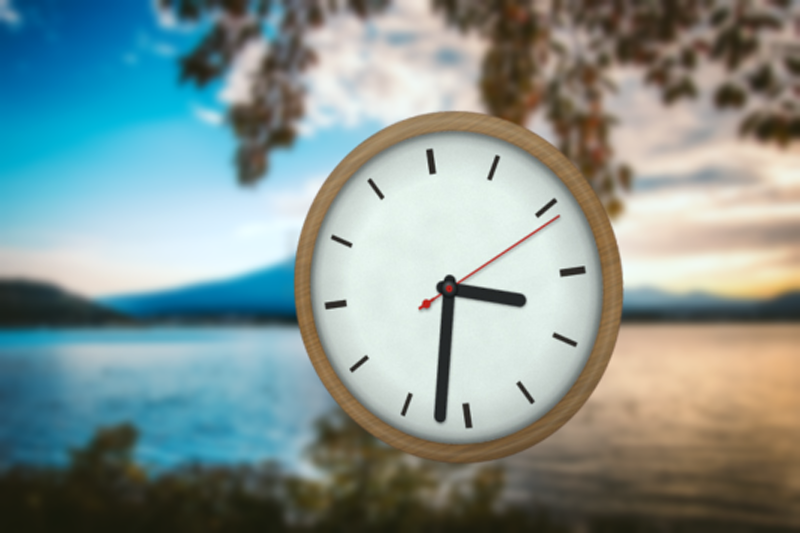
3,32,11
